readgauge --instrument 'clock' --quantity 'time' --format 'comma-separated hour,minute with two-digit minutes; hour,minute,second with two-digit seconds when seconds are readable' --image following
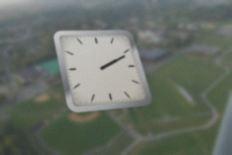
2,11
